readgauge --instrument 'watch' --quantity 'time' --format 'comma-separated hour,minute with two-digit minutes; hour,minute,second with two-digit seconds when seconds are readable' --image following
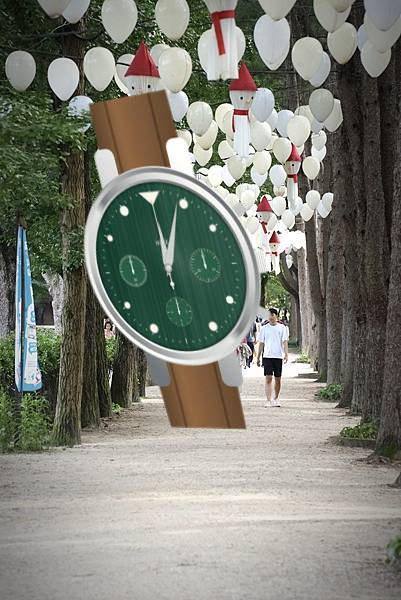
12,04
